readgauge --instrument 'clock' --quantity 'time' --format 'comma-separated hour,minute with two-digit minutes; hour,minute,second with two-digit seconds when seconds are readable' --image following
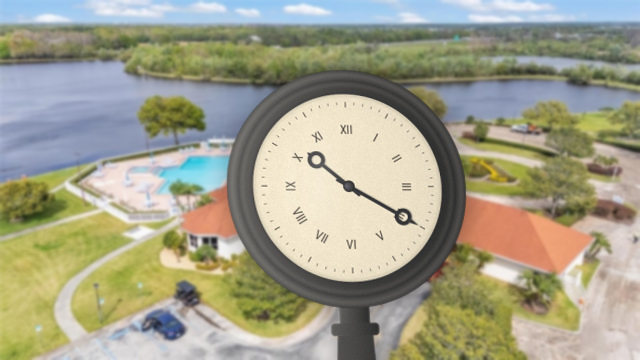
10,20
